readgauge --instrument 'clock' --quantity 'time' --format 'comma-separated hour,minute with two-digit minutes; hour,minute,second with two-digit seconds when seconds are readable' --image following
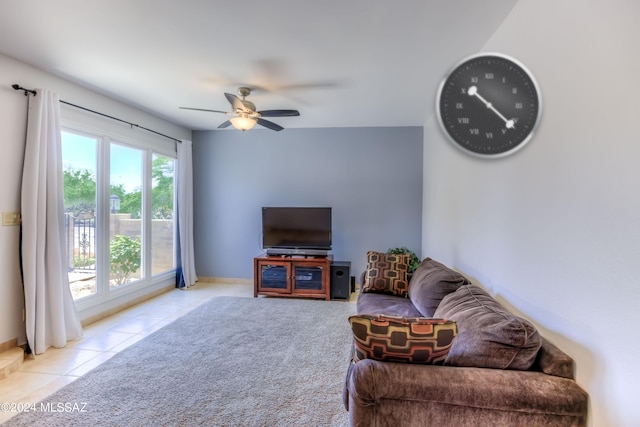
10,22
